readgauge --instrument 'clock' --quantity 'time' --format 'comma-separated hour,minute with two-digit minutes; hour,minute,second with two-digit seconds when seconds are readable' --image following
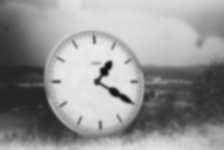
1,20
